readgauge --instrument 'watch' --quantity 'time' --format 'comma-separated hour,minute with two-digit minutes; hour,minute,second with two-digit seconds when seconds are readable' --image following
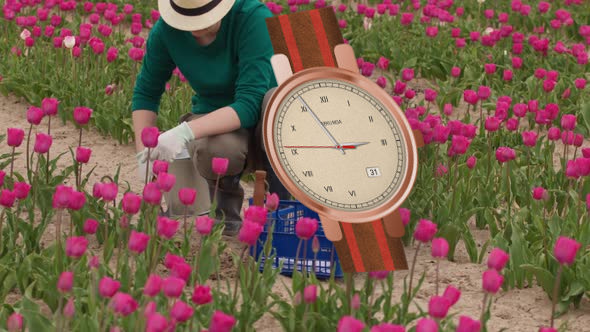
2,55,46
